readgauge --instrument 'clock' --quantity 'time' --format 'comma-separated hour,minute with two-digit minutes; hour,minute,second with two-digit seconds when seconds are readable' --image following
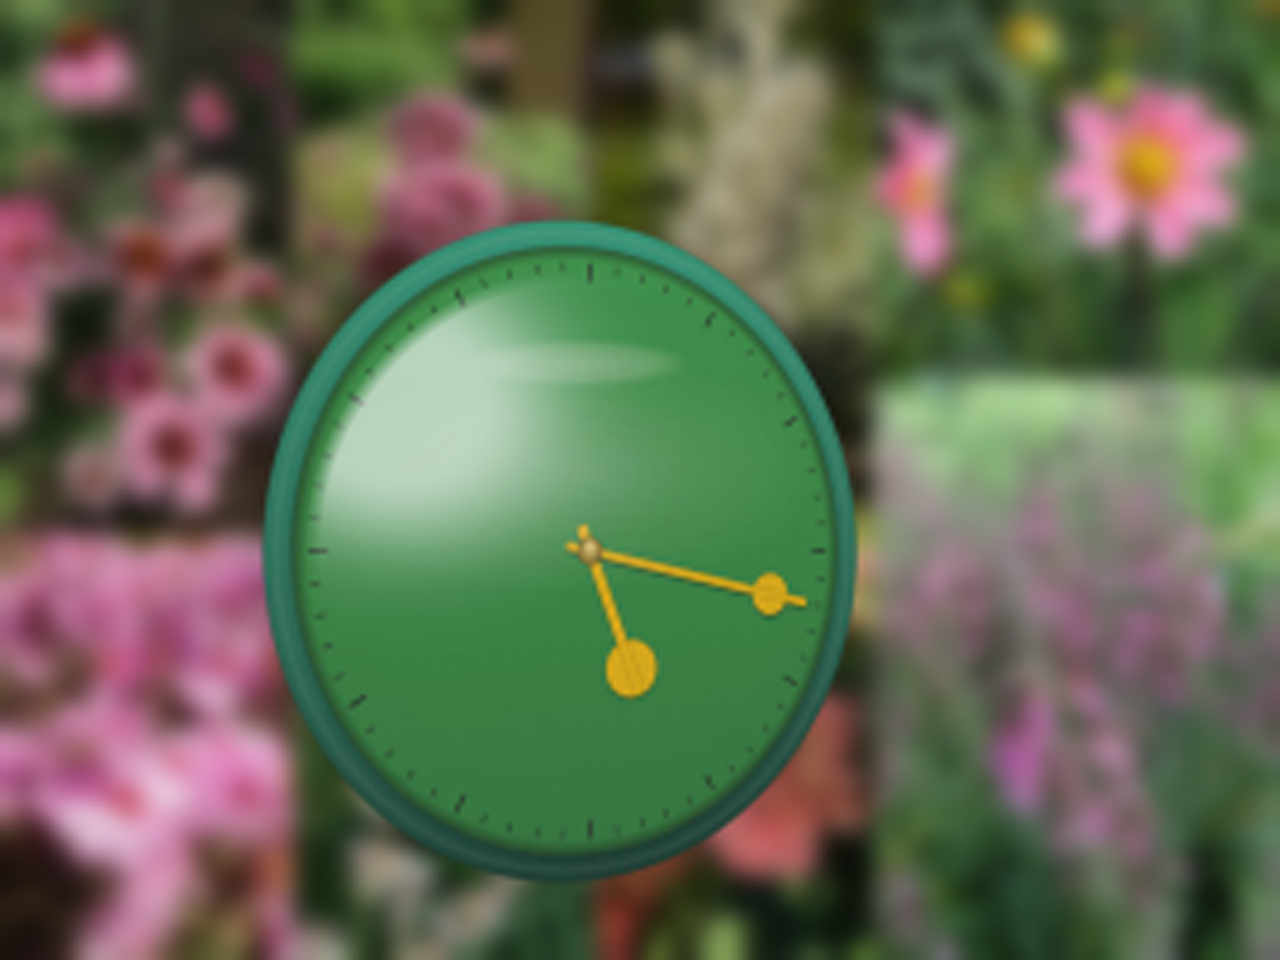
5,17
